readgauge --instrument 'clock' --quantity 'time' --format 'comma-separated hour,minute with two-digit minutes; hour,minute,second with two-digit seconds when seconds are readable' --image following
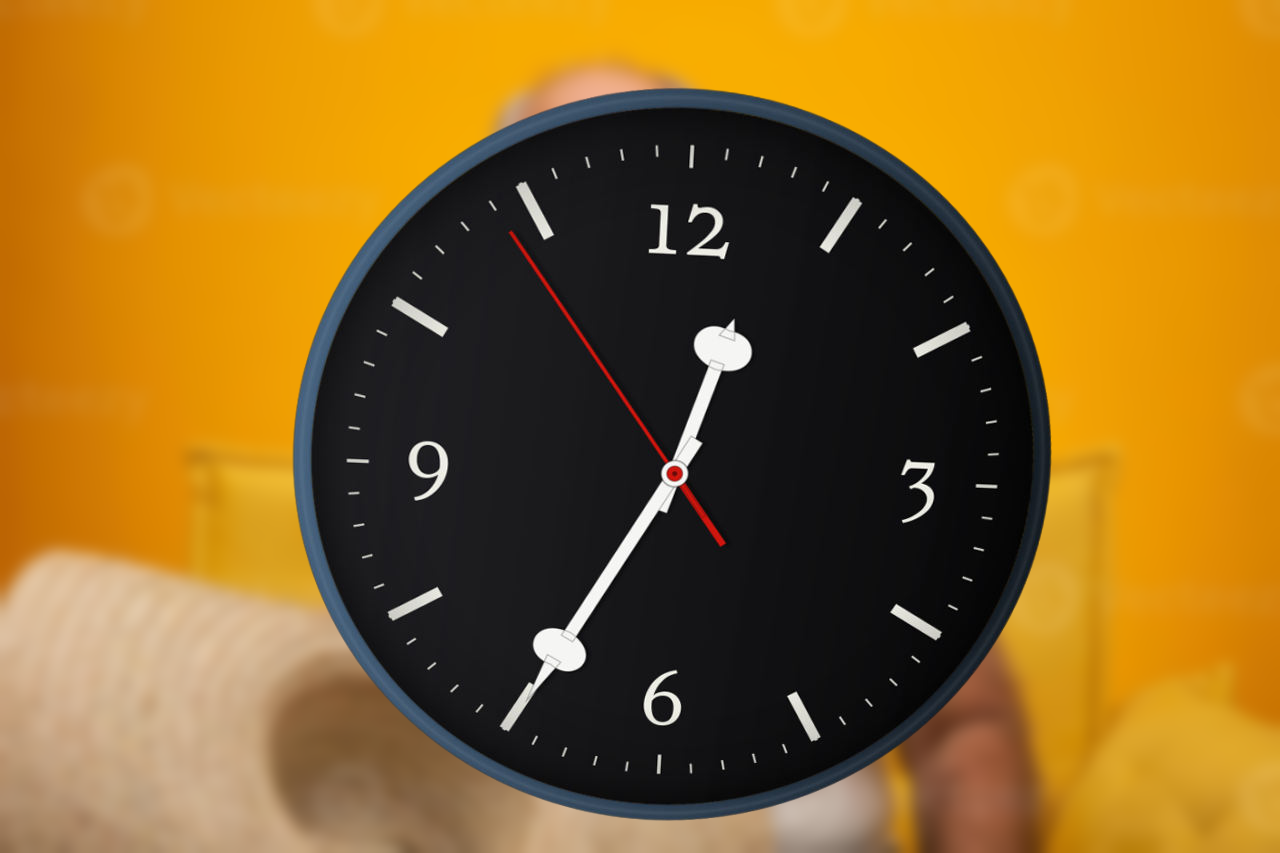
12,34,54
